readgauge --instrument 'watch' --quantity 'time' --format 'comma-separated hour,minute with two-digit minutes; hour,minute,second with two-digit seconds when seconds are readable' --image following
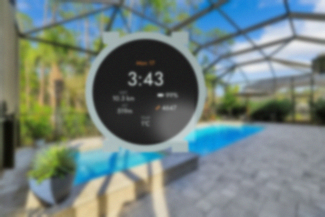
3,43
